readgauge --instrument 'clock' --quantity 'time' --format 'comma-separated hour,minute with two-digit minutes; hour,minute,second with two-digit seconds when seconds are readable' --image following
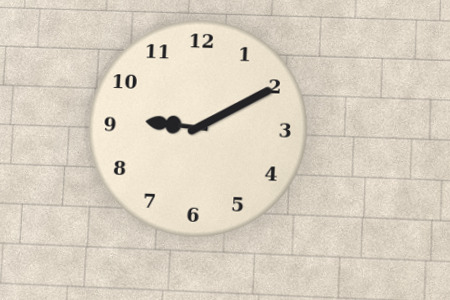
9,10
